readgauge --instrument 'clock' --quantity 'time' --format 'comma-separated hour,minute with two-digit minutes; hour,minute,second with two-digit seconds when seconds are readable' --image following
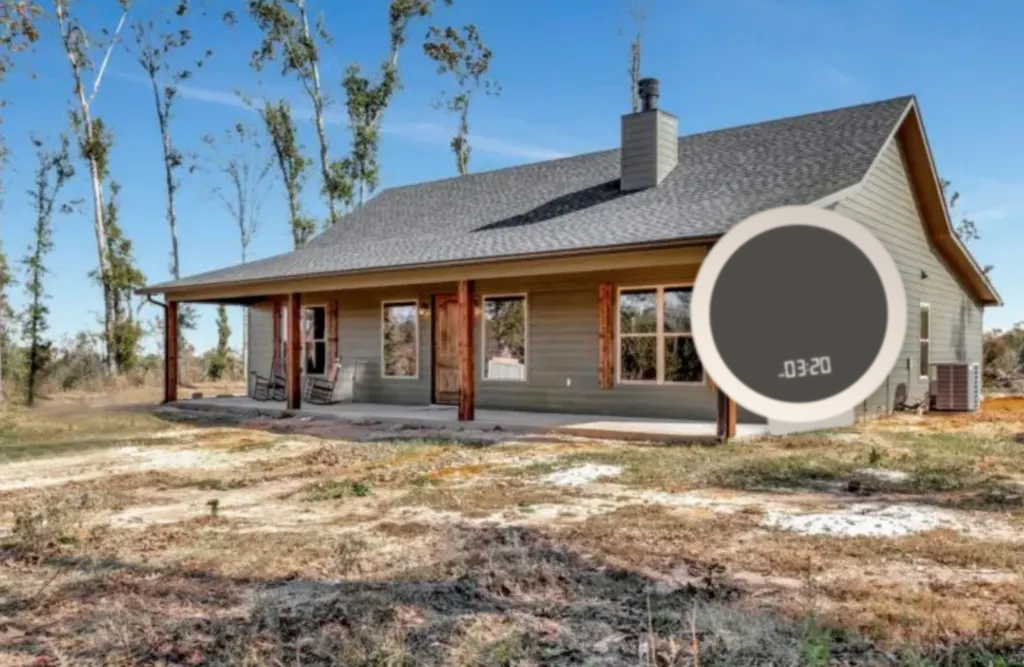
3,20
